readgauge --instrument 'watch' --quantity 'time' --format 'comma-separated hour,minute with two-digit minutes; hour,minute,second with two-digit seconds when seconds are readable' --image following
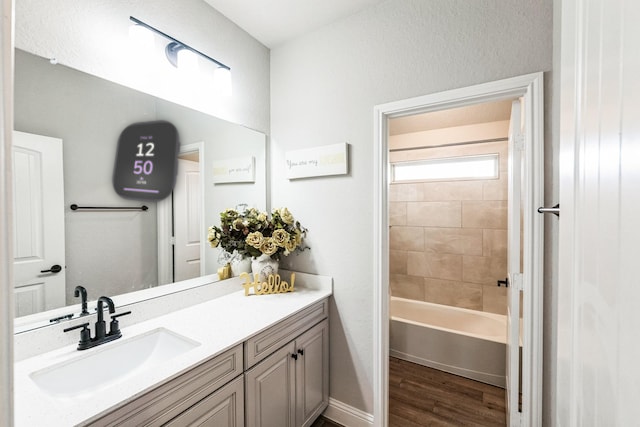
12,50
